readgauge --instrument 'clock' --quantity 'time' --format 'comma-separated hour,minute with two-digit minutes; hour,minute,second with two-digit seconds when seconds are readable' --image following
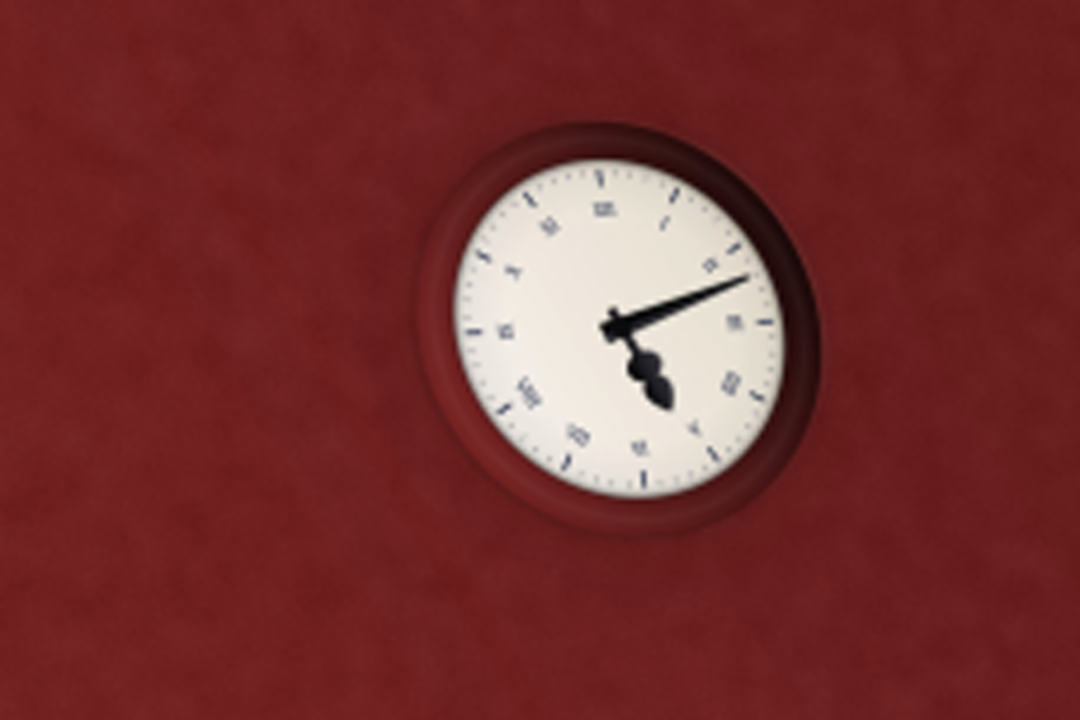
5,12
